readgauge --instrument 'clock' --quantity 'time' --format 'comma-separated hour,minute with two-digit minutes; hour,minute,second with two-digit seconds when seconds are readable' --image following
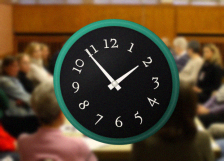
1,54
